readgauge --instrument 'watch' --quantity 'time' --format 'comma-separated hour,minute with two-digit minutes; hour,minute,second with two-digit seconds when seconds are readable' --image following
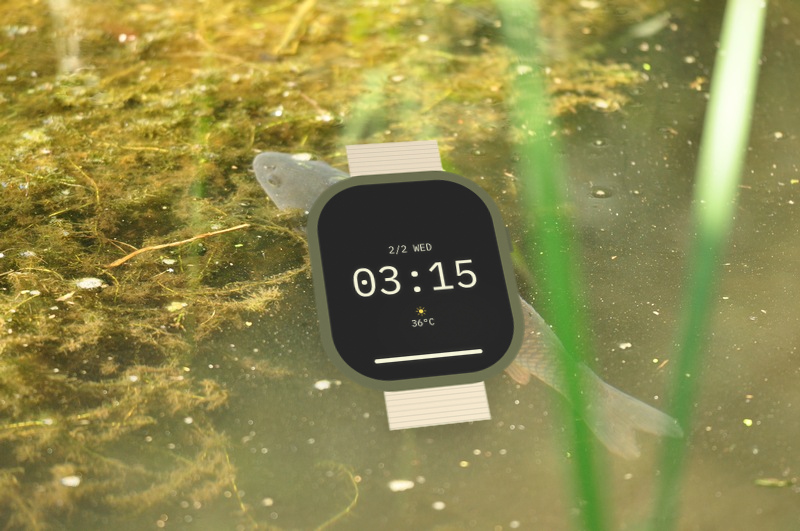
3,15
